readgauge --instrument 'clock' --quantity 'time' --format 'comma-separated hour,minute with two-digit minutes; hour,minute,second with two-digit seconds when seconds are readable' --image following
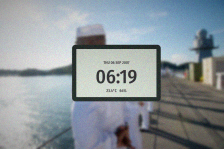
6,19
